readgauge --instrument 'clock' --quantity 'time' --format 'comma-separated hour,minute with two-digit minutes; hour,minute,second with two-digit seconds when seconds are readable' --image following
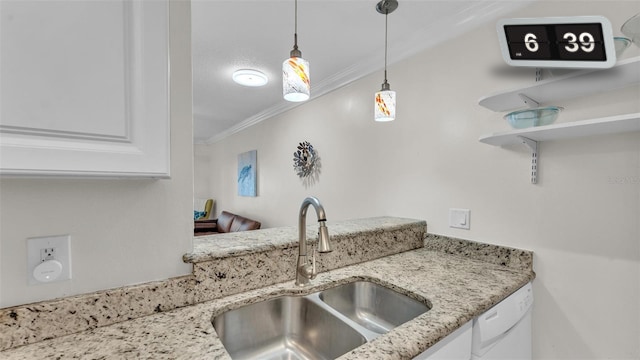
6,39
